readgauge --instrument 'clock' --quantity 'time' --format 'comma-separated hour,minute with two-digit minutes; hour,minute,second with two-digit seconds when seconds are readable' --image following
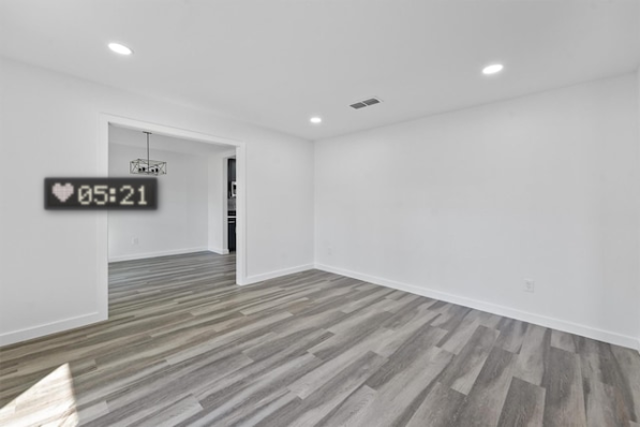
5,21
